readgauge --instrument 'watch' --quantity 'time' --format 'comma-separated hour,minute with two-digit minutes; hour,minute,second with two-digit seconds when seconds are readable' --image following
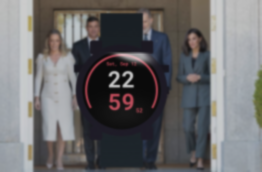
22,59
